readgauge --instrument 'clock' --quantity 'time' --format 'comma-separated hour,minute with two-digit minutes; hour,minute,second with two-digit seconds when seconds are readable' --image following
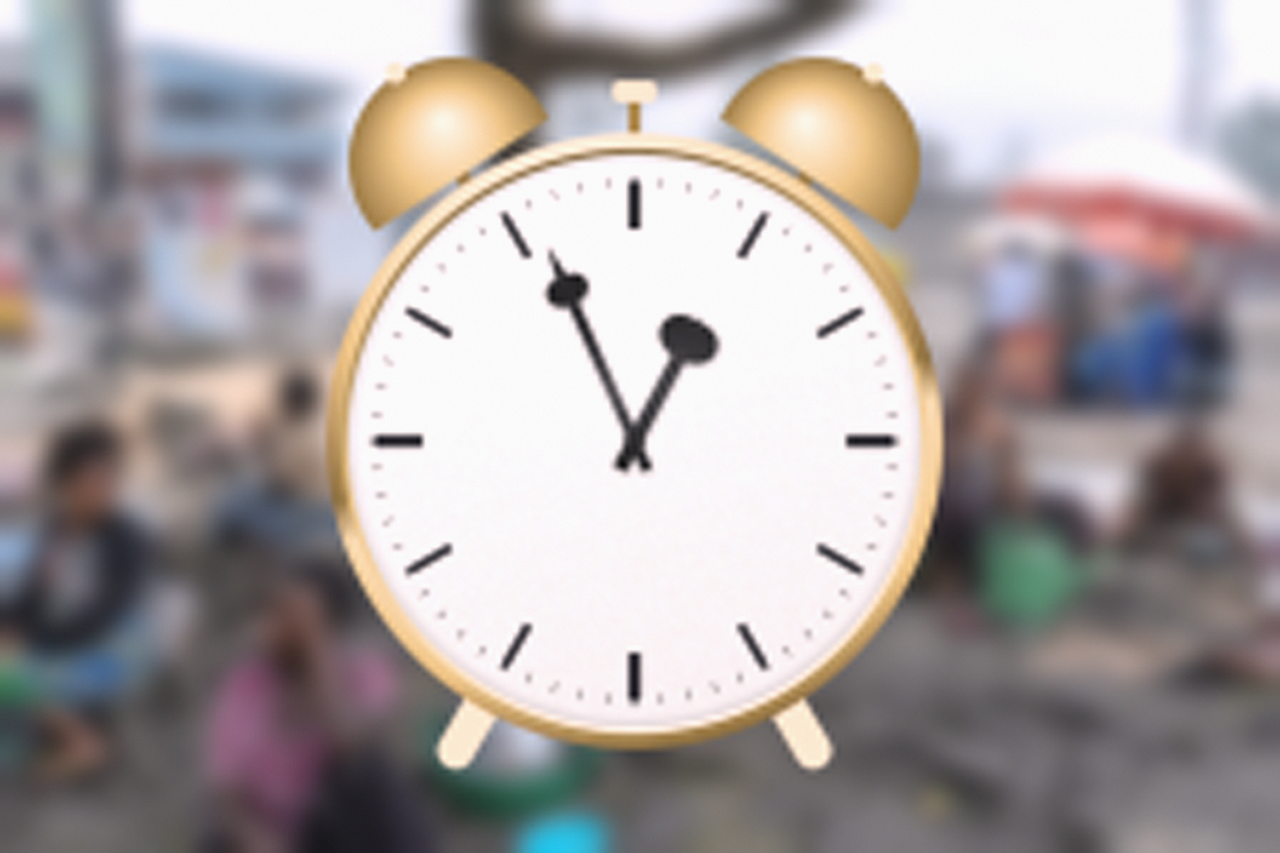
12,56
